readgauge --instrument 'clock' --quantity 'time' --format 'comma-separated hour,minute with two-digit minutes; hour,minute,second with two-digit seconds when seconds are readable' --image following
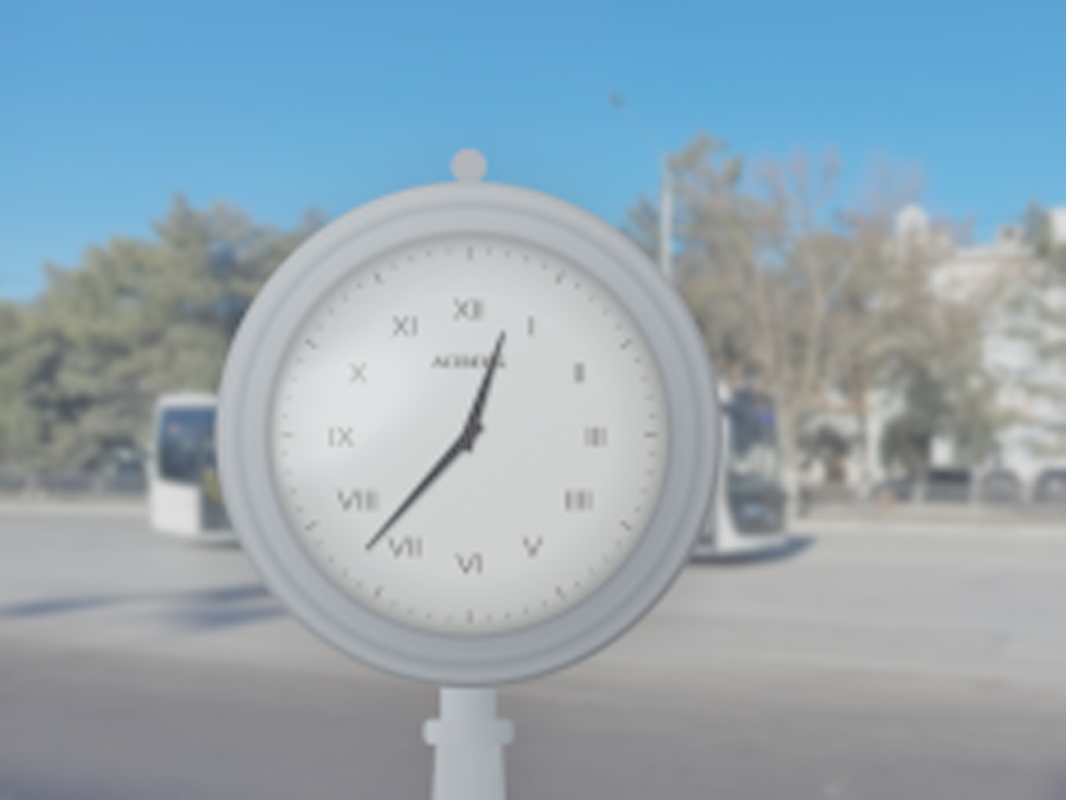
12,37
